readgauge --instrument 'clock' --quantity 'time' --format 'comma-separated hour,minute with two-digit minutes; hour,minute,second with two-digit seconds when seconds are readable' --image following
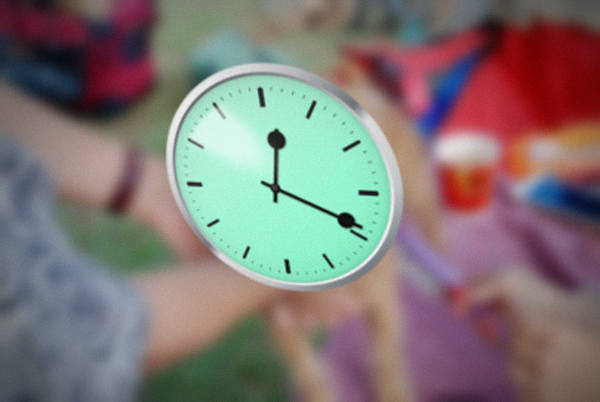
12,19
